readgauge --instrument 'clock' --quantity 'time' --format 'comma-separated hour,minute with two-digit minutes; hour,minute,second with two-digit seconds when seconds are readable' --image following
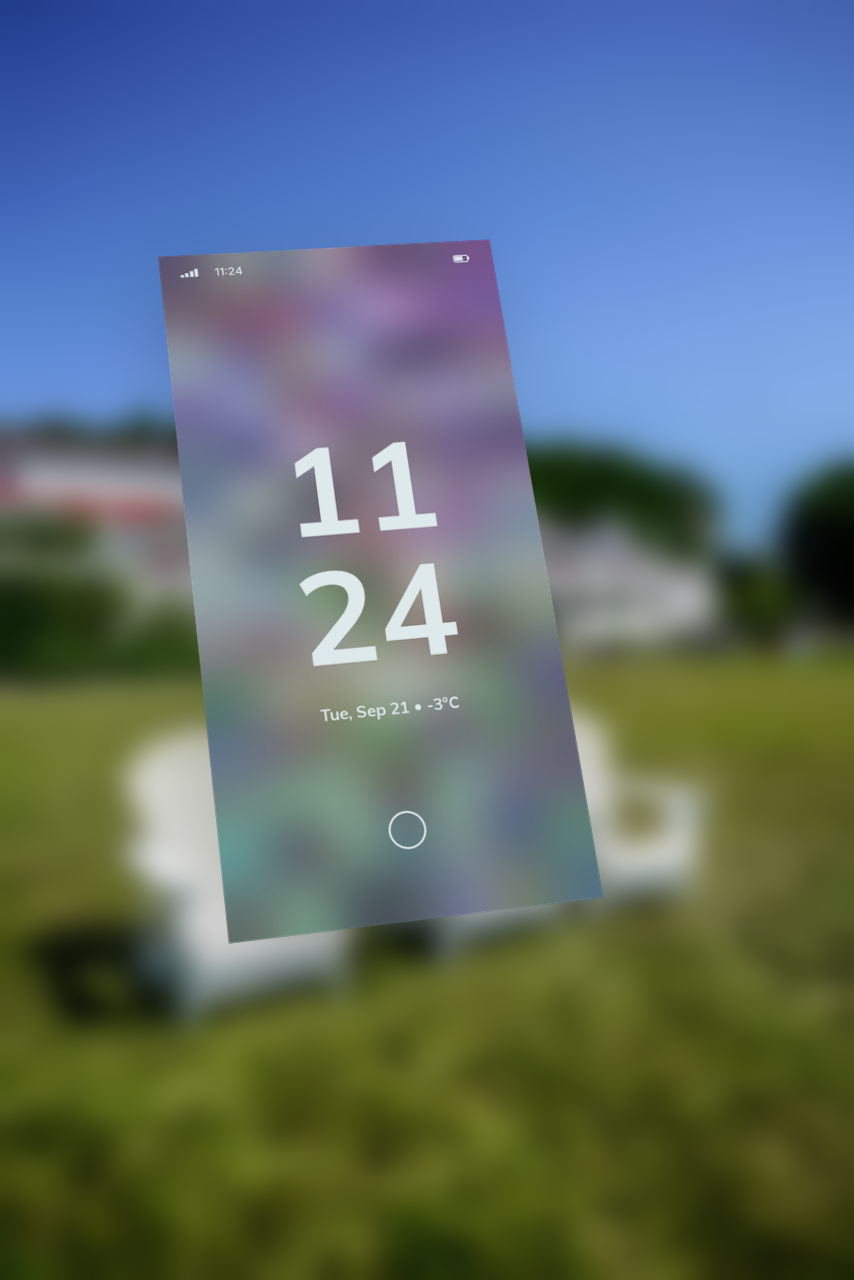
11,24
